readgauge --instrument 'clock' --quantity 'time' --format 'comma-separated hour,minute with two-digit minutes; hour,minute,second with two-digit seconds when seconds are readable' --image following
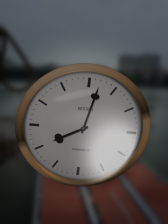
8,02
